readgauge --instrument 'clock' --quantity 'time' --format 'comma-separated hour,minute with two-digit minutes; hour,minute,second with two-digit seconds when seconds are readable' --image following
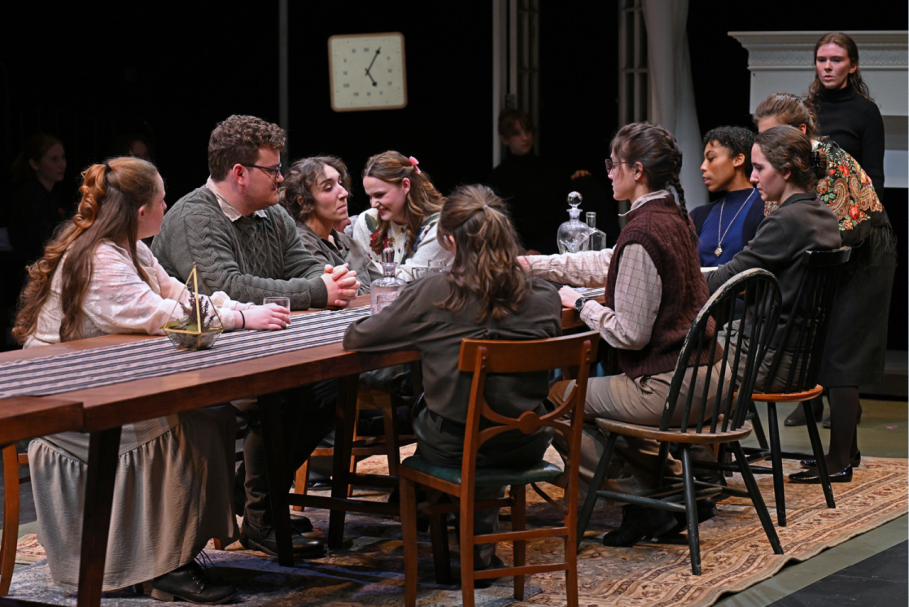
5,05
